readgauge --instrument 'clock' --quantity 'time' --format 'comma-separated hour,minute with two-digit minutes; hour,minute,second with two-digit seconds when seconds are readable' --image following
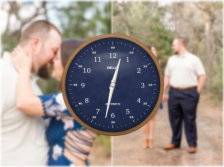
12,32
